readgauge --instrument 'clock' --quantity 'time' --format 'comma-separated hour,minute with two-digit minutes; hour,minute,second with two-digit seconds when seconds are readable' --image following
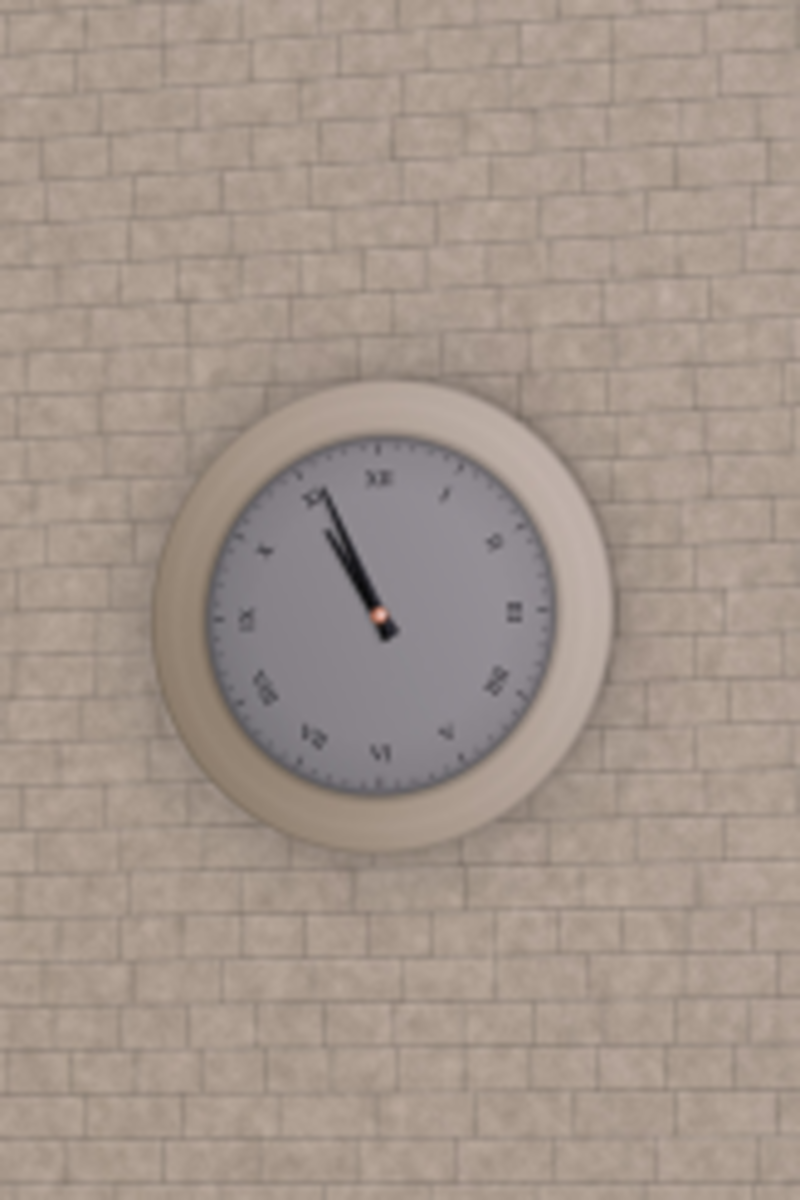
10,56
